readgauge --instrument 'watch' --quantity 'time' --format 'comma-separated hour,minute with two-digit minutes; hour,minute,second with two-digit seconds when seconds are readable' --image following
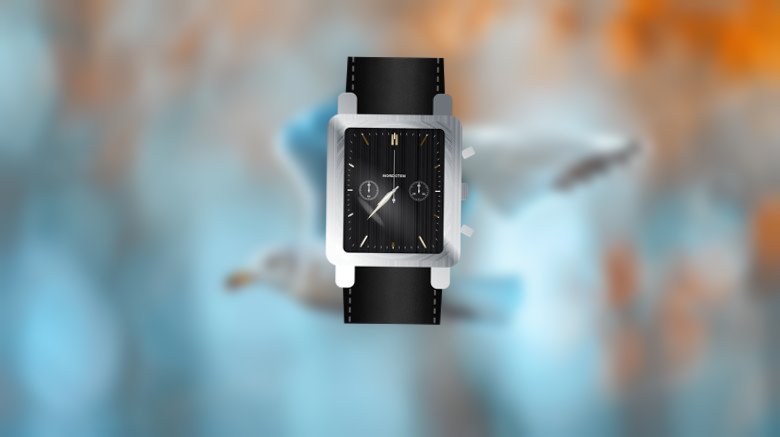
7,37
